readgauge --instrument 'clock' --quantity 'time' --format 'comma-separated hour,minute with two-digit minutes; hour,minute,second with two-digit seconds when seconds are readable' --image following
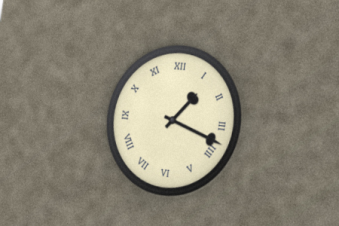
1,18
